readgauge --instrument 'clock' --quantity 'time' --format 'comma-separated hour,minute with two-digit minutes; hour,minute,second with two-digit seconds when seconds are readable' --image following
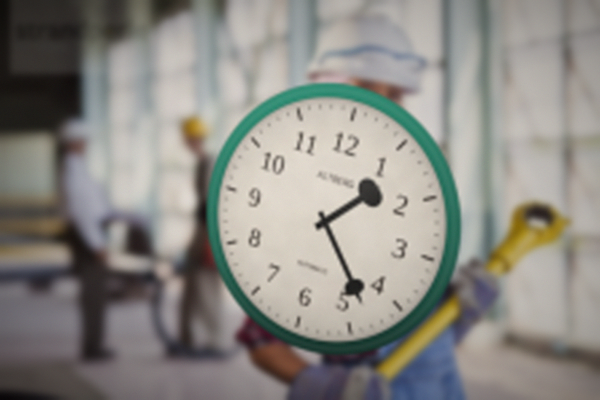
1,23
